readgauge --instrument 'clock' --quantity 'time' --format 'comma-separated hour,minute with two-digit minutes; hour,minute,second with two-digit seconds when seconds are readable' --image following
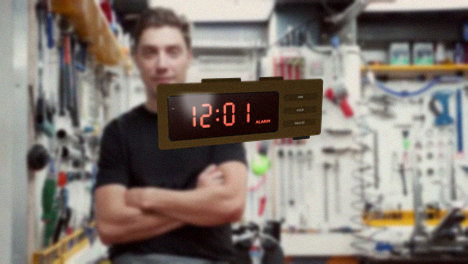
12,01
